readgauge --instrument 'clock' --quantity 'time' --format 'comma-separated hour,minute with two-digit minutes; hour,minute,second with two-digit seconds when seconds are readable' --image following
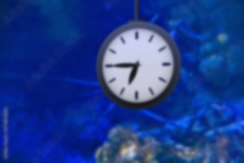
6,45
